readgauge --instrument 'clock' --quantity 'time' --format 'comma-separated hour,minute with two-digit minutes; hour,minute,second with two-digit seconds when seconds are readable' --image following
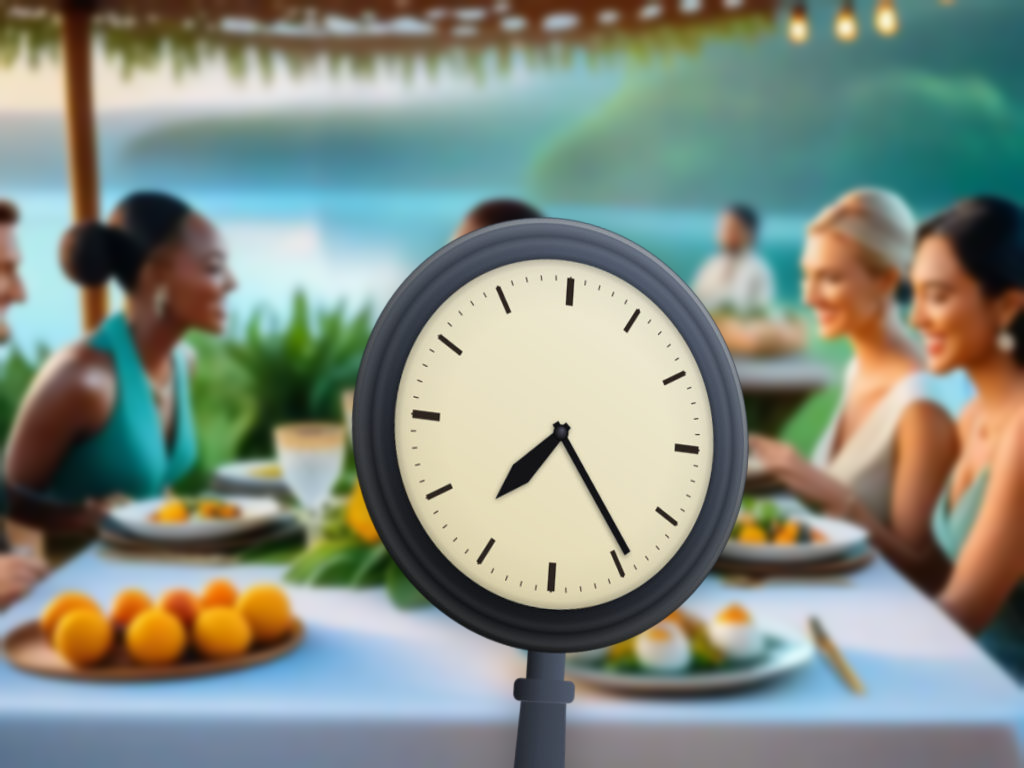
7,24
